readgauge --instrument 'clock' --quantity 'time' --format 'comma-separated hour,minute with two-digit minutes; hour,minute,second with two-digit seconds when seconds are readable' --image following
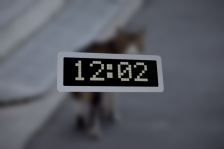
12,02
